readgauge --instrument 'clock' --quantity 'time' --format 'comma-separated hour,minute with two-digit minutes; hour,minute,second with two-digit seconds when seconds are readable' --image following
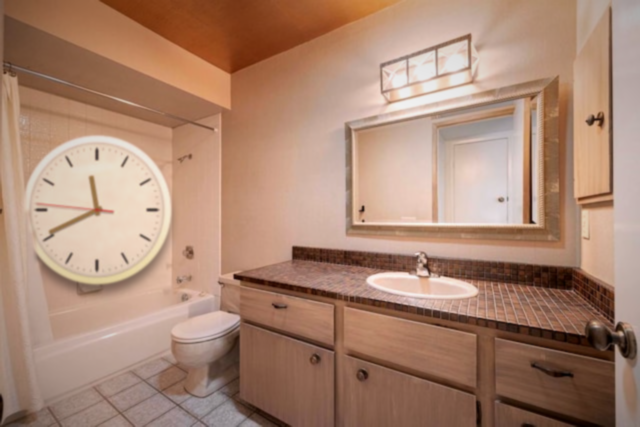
11,40,46
